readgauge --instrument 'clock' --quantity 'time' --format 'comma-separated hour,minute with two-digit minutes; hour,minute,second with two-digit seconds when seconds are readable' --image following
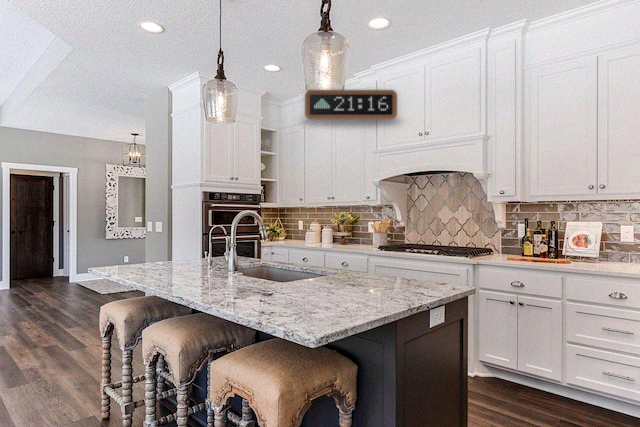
21,16
